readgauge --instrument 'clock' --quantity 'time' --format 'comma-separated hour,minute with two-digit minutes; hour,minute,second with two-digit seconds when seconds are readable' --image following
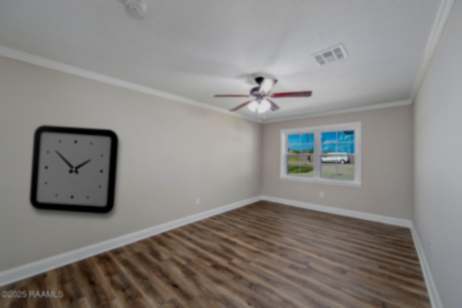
1,52
